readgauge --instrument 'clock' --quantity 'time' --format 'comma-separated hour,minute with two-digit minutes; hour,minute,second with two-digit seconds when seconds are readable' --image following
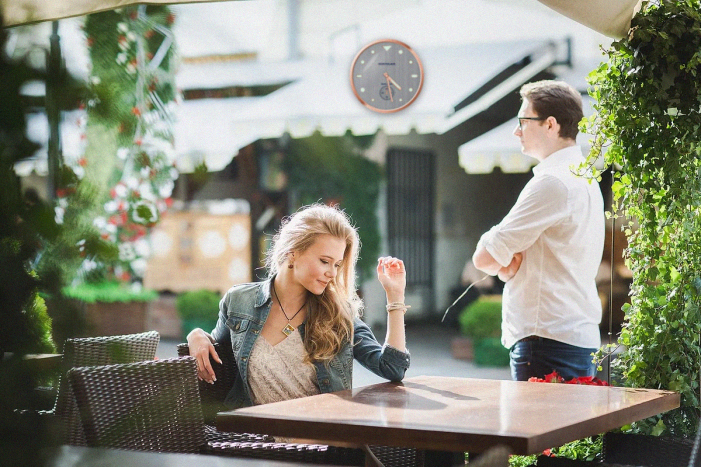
4,28
